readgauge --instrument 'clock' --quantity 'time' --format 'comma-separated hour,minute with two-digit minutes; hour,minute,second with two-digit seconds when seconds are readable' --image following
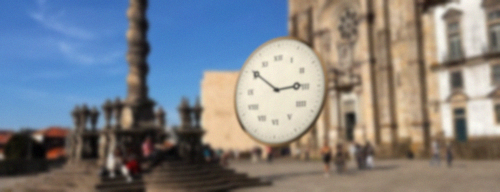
2,51
